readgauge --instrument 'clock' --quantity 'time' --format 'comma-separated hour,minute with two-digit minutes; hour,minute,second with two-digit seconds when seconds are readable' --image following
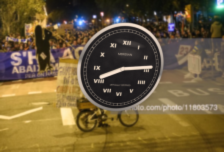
8,14
